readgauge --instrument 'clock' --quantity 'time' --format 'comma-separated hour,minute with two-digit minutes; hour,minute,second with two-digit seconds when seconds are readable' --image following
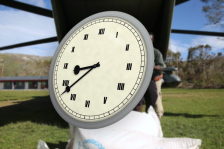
8,38
